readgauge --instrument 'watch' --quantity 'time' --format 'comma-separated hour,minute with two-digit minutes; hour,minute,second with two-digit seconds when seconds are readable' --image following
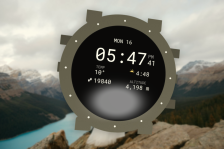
5,47,41
